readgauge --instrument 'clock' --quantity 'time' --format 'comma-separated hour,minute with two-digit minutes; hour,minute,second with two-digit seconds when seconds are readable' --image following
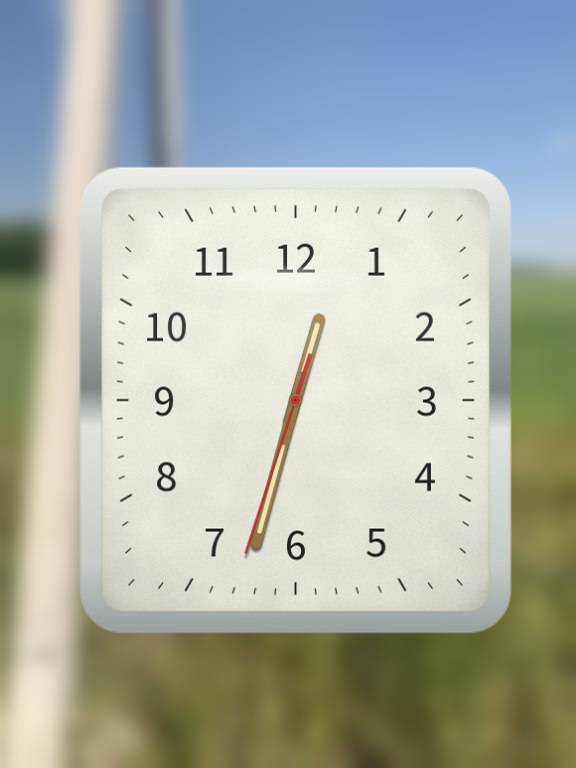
12,32,33
